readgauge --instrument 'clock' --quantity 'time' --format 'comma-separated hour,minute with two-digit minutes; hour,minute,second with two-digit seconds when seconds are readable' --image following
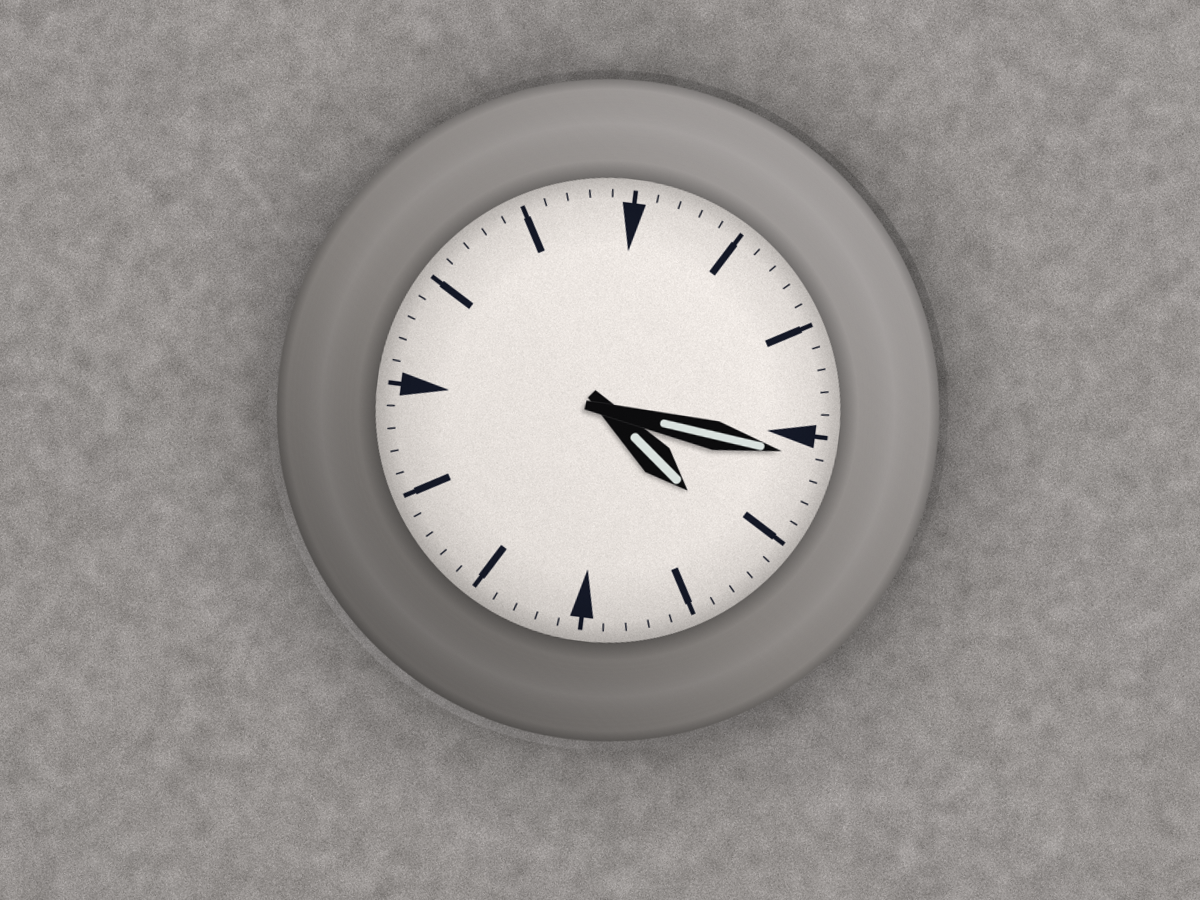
4,16
